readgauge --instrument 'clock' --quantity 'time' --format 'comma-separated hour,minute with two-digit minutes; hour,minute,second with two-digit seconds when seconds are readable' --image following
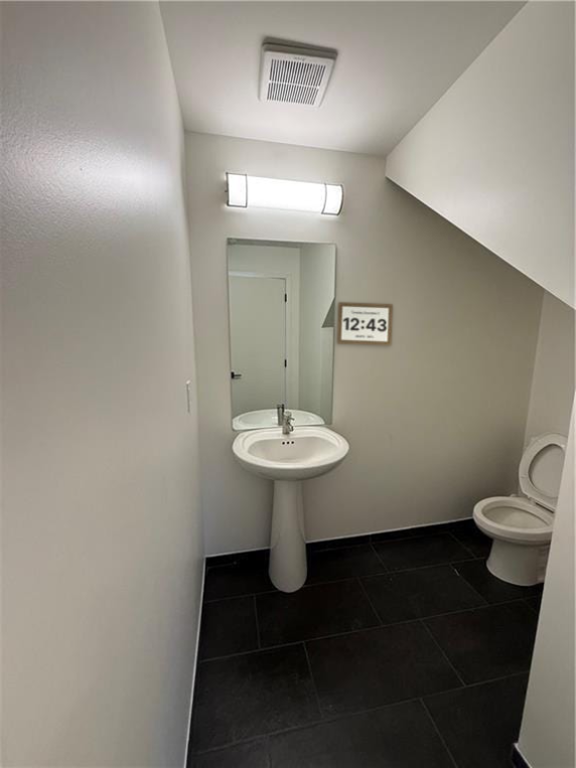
12,43
